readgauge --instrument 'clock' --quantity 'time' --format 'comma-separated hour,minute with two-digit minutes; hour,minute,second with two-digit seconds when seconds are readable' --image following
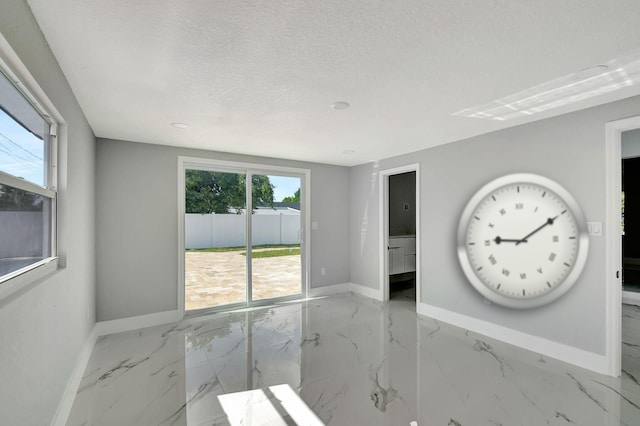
9,10
